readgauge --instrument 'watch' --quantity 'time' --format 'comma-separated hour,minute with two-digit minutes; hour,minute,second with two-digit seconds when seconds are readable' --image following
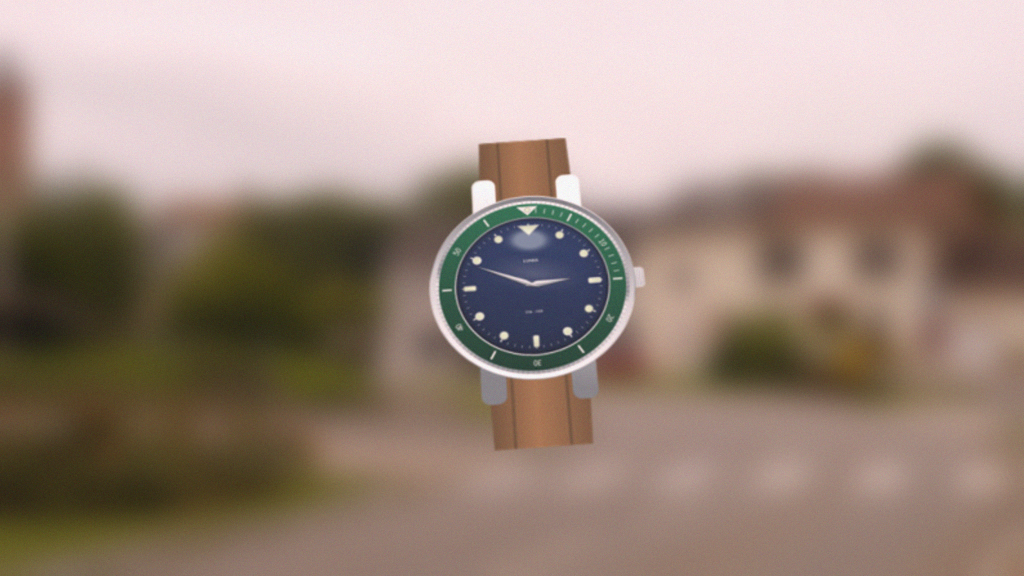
2,49
